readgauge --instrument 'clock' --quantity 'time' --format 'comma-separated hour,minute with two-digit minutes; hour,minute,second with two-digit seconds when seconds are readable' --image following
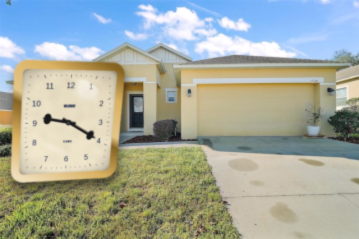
9,20
